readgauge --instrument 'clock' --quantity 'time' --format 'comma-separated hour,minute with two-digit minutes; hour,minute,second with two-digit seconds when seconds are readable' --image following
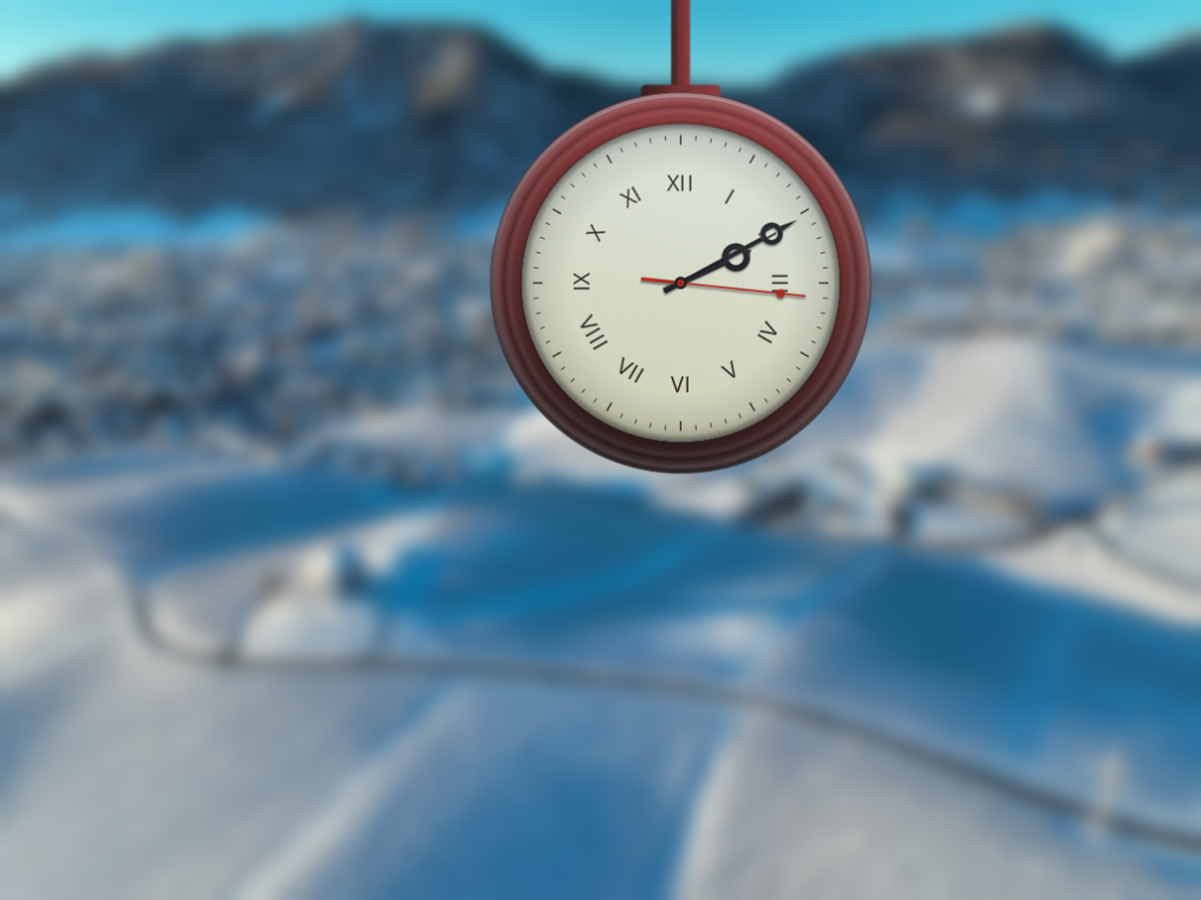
2,10,16
